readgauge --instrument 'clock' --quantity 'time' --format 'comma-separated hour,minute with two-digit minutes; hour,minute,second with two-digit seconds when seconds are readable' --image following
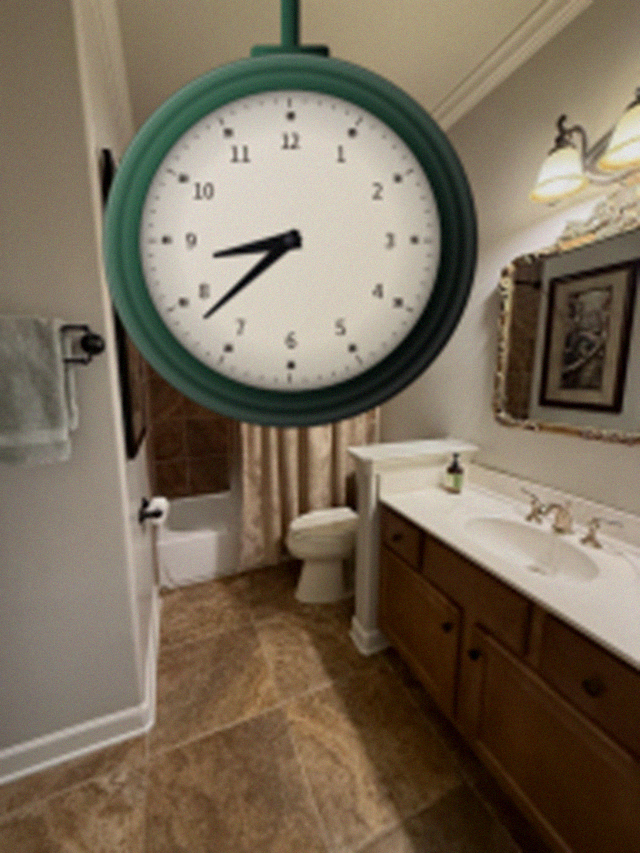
8,38
